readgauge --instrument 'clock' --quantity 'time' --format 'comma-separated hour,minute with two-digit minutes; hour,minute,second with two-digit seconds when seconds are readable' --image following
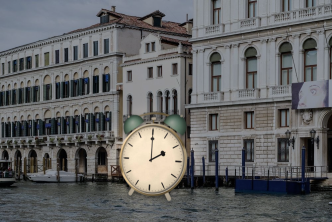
2,00
